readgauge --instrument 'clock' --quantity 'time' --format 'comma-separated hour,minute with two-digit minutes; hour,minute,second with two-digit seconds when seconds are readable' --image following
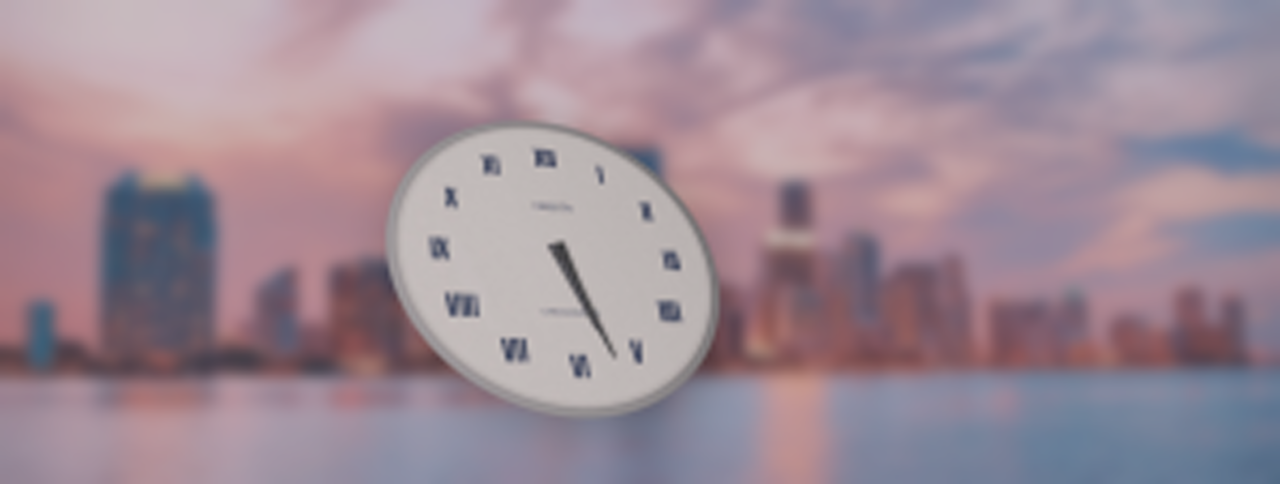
5,27
